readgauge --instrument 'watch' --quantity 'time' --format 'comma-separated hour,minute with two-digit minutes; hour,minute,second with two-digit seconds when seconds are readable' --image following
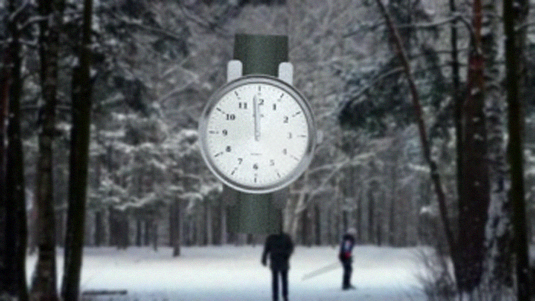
11,59
